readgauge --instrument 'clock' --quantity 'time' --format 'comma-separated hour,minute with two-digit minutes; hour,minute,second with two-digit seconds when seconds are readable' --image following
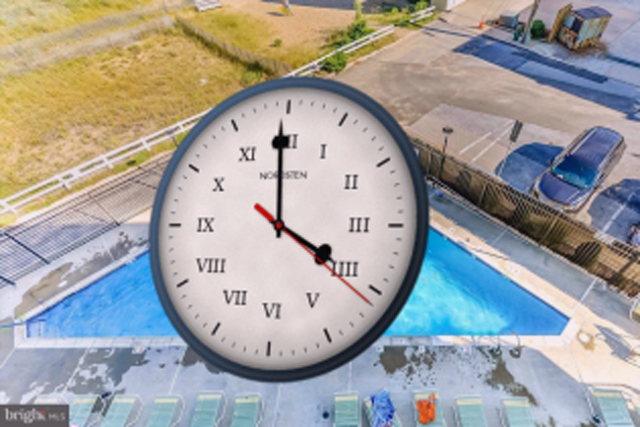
3,59,21
